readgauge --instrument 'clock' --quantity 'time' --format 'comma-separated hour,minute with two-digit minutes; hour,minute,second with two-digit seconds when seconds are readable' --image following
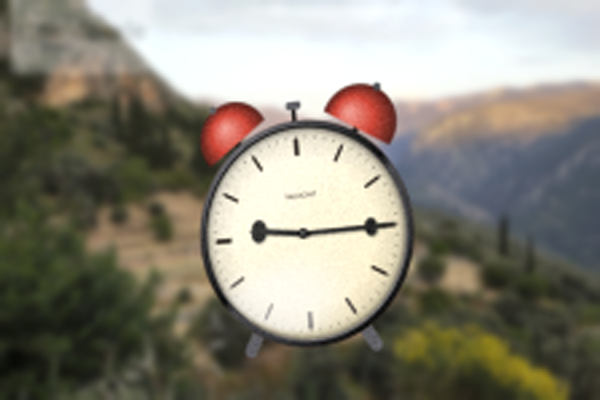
9,15
